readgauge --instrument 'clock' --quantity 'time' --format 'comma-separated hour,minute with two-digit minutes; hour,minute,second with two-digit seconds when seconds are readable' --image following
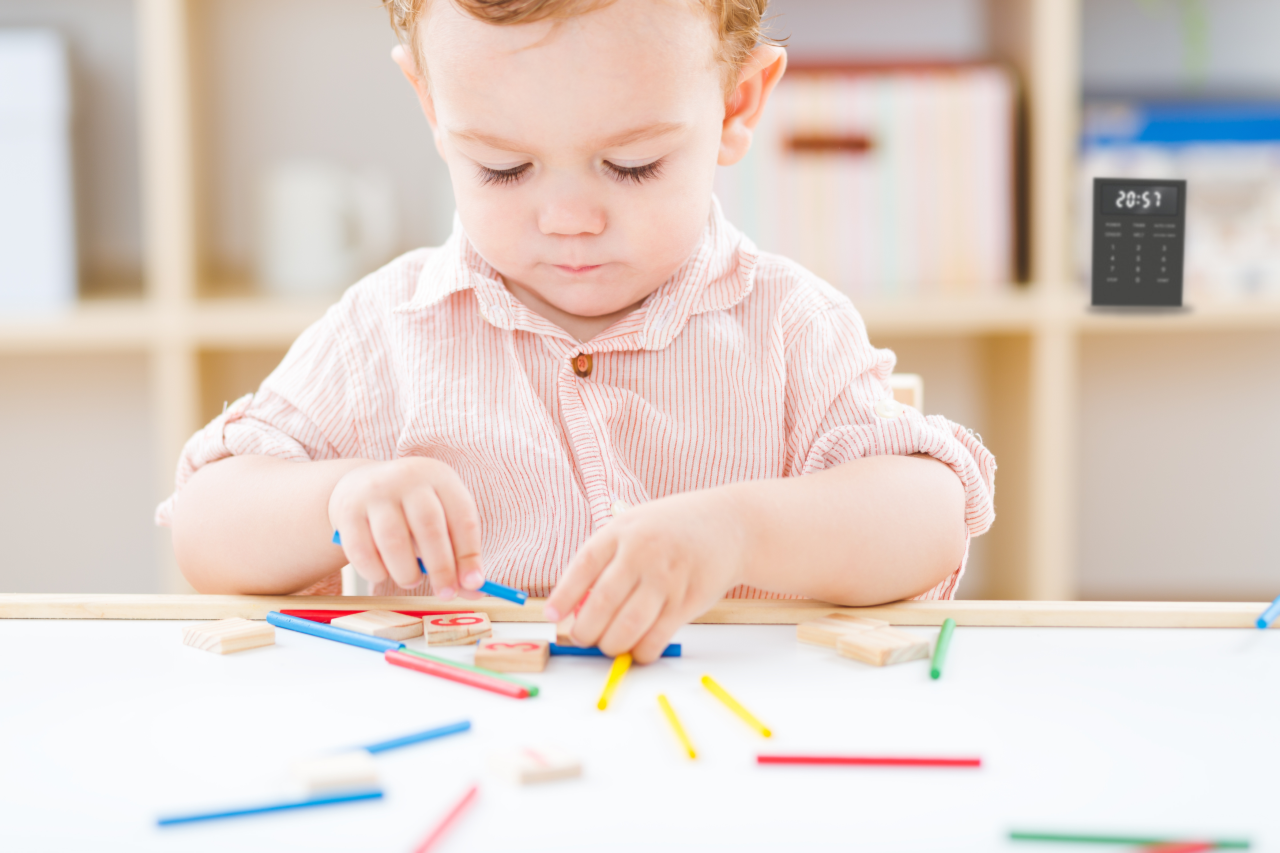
20,57
